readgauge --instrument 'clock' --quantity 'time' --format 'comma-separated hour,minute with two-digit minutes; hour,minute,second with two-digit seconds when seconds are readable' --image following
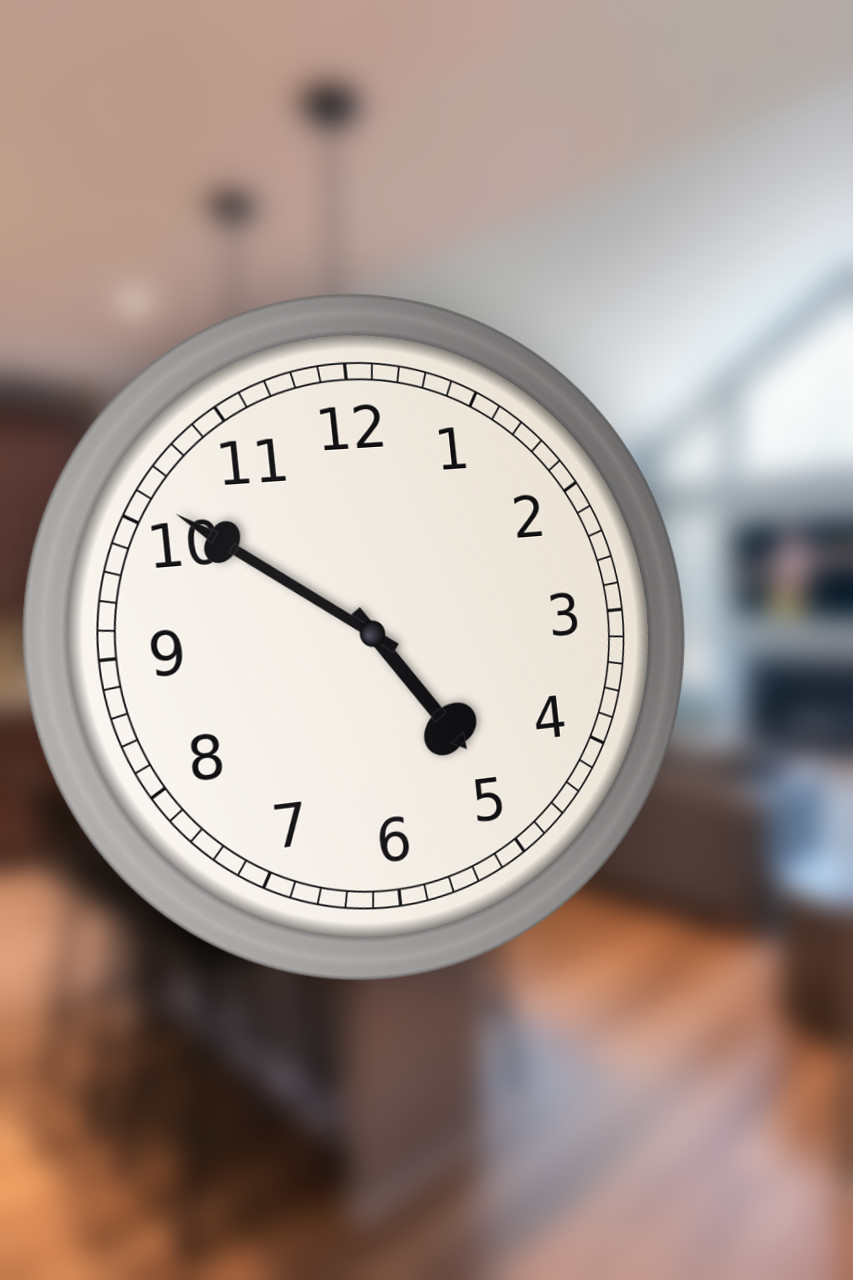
4,51
